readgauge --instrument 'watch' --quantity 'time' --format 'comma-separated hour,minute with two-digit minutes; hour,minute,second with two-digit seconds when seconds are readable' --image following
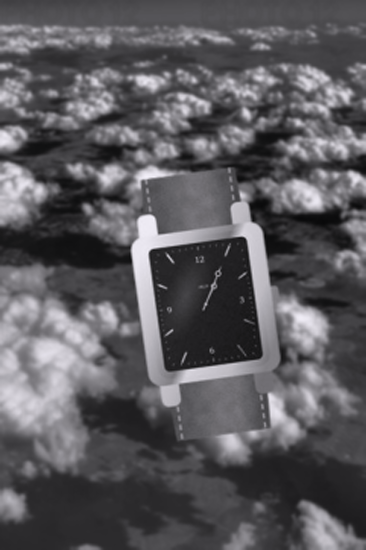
1,05
